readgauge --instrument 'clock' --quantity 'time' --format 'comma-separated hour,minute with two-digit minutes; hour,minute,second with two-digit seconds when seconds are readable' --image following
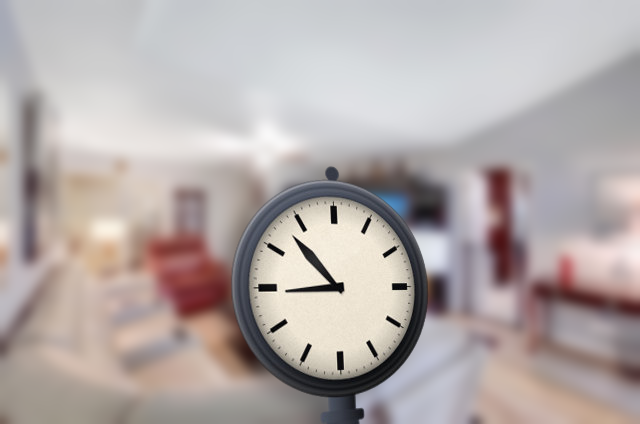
8,53
